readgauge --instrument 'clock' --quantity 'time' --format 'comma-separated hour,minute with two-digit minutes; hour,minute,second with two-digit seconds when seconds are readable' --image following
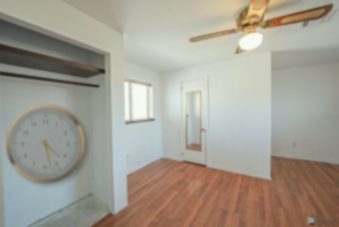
4,28
